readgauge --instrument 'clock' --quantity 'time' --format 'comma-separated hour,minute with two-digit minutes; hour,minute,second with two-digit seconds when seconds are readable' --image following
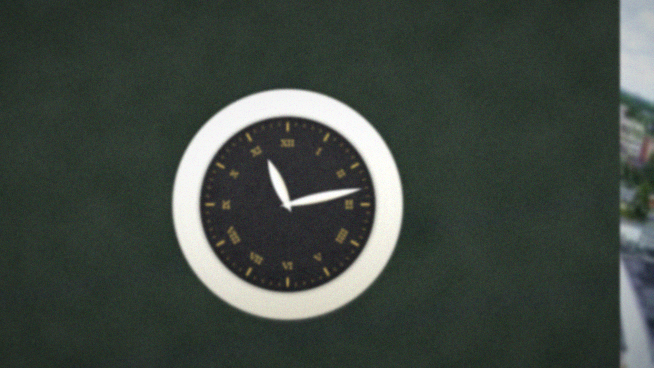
11,13
